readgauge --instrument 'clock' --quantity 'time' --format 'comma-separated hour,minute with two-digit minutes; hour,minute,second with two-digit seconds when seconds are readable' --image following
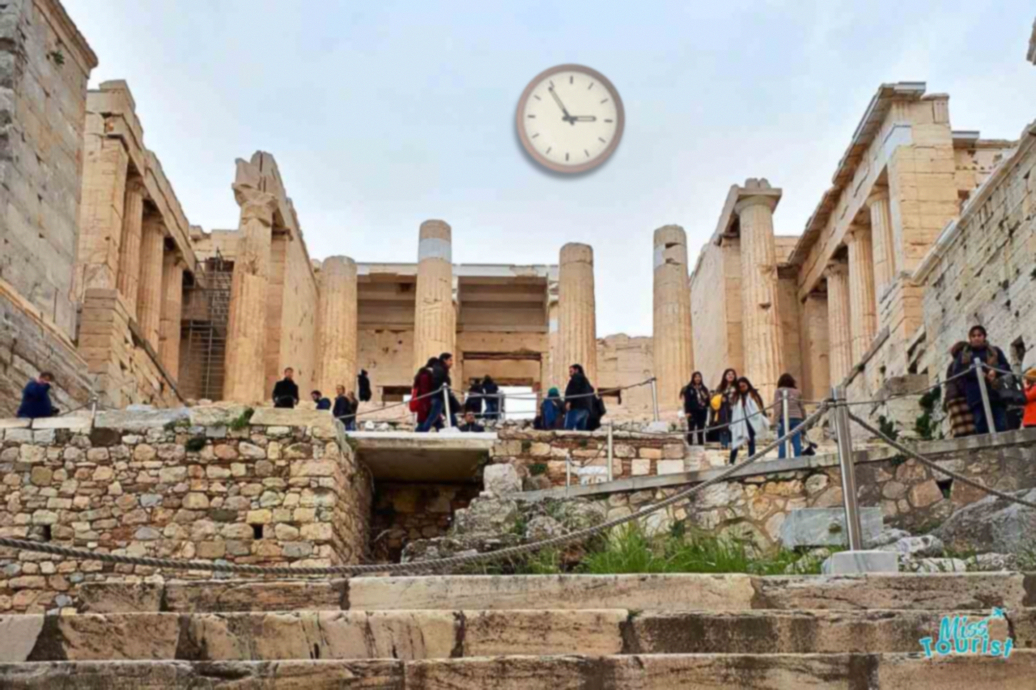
2,54
